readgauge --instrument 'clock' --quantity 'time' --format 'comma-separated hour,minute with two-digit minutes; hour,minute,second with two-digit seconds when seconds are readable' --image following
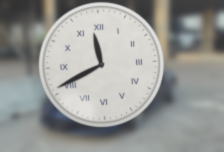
11,41
